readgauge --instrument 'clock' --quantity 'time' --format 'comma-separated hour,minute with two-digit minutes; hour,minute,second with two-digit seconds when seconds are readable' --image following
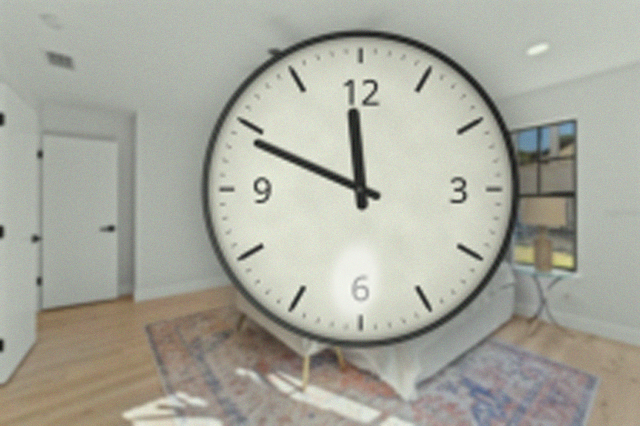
11,49
